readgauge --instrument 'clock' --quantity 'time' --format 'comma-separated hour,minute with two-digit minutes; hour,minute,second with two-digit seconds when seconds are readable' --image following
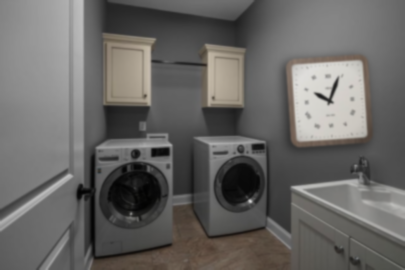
10,04
